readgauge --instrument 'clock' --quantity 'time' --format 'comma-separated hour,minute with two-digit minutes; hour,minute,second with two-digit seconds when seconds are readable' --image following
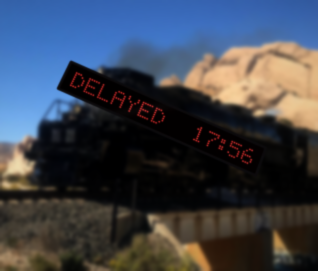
17,56
